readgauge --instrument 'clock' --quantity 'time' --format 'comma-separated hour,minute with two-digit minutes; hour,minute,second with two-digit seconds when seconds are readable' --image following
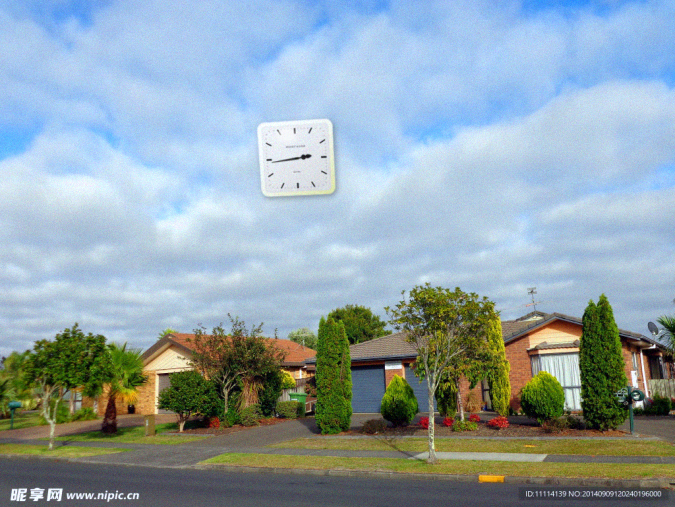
2,44
